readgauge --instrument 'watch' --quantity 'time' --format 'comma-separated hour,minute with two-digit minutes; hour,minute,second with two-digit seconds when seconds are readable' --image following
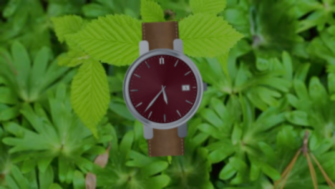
5,37
